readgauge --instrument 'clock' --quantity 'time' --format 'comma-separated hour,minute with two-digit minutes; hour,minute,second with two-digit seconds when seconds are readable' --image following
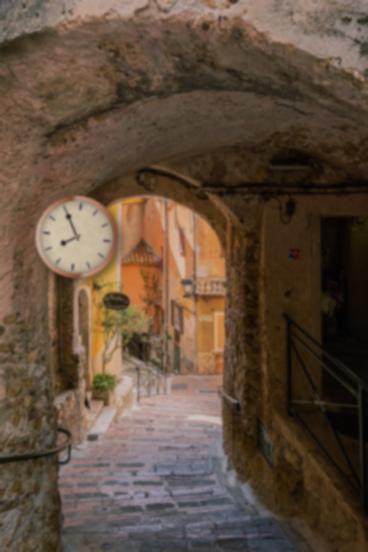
7,55
